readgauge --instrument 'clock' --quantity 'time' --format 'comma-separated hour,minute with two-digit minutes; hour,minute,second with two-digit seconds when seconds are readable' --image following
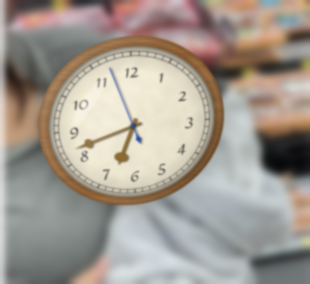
6,41,57
